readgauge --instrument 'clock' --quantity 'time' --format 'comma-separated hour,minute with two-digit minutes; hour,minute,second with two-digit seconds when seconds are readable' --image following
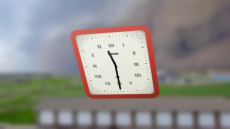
11,30
